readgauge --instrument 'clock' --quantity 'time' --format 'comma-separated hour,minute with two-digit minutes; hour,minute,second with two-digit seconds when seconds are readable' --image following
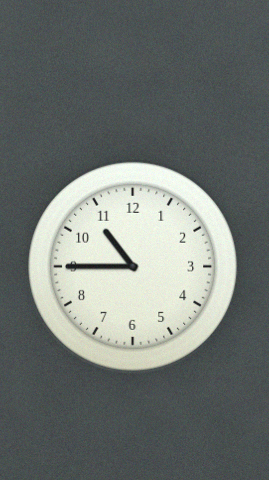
10,45
